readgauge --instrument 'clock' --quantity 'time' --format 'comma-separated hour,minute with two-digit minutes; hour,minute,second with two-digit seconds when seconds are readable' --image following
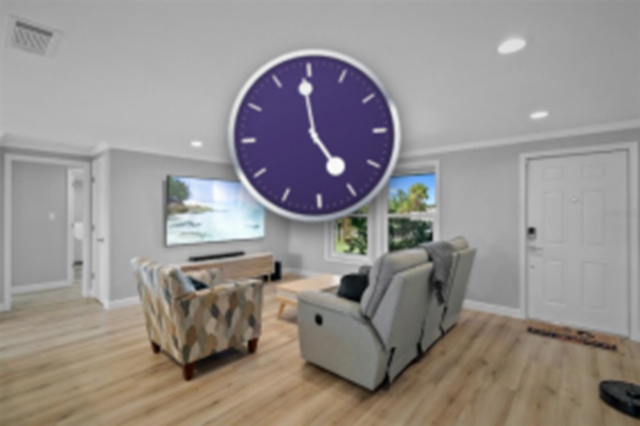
4,59
